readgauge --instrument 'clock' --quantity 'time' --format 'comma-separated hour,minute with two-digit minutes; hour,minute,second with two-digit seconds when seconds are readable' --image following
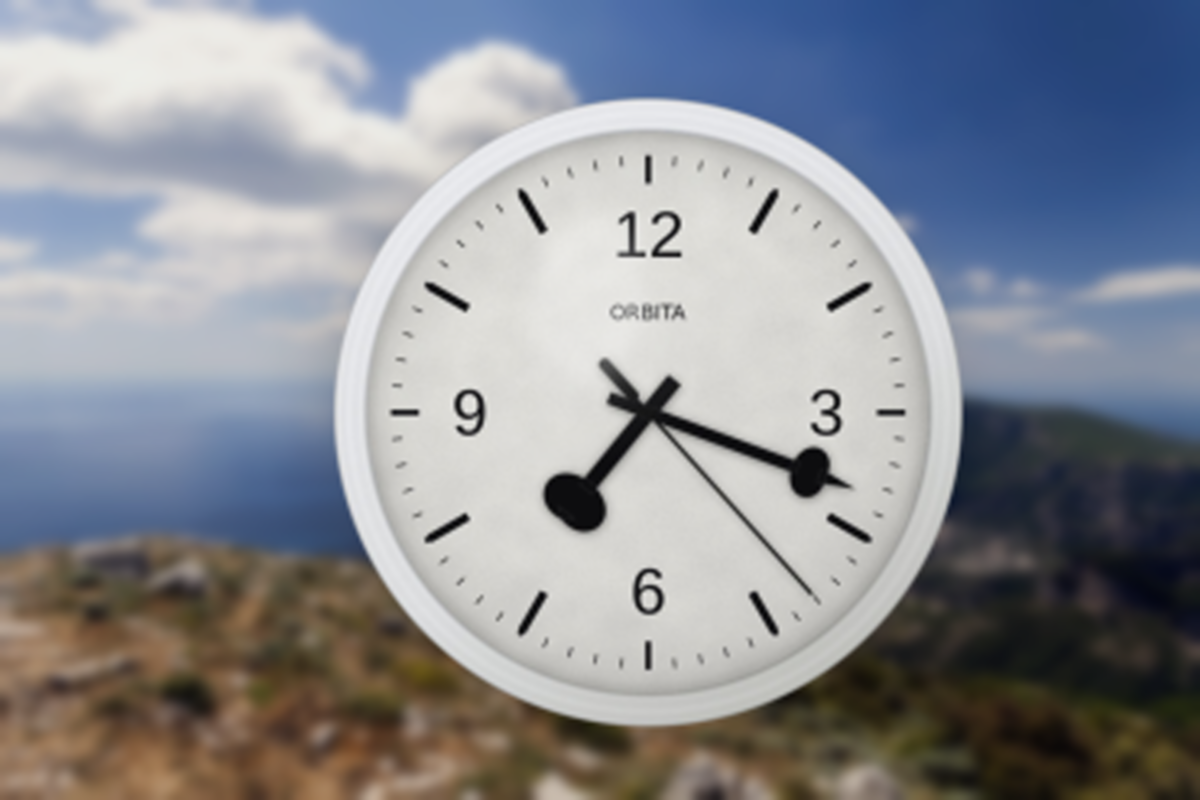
7,18,23
